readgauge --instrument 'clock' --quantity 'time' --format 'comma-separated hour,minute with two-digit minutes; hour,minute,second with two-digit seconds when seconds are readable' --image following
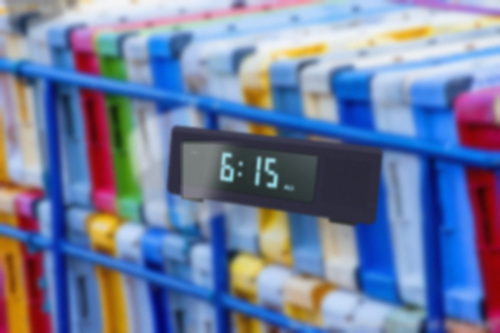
6,15
